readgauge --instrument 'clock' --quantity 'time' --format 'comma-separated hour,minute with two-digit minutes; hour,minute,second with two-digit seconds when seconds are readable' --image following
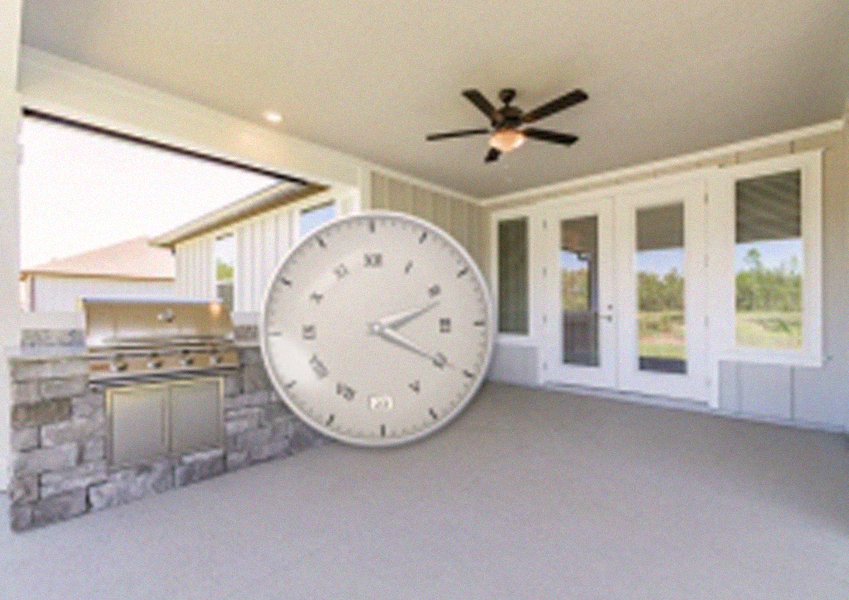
2,20
